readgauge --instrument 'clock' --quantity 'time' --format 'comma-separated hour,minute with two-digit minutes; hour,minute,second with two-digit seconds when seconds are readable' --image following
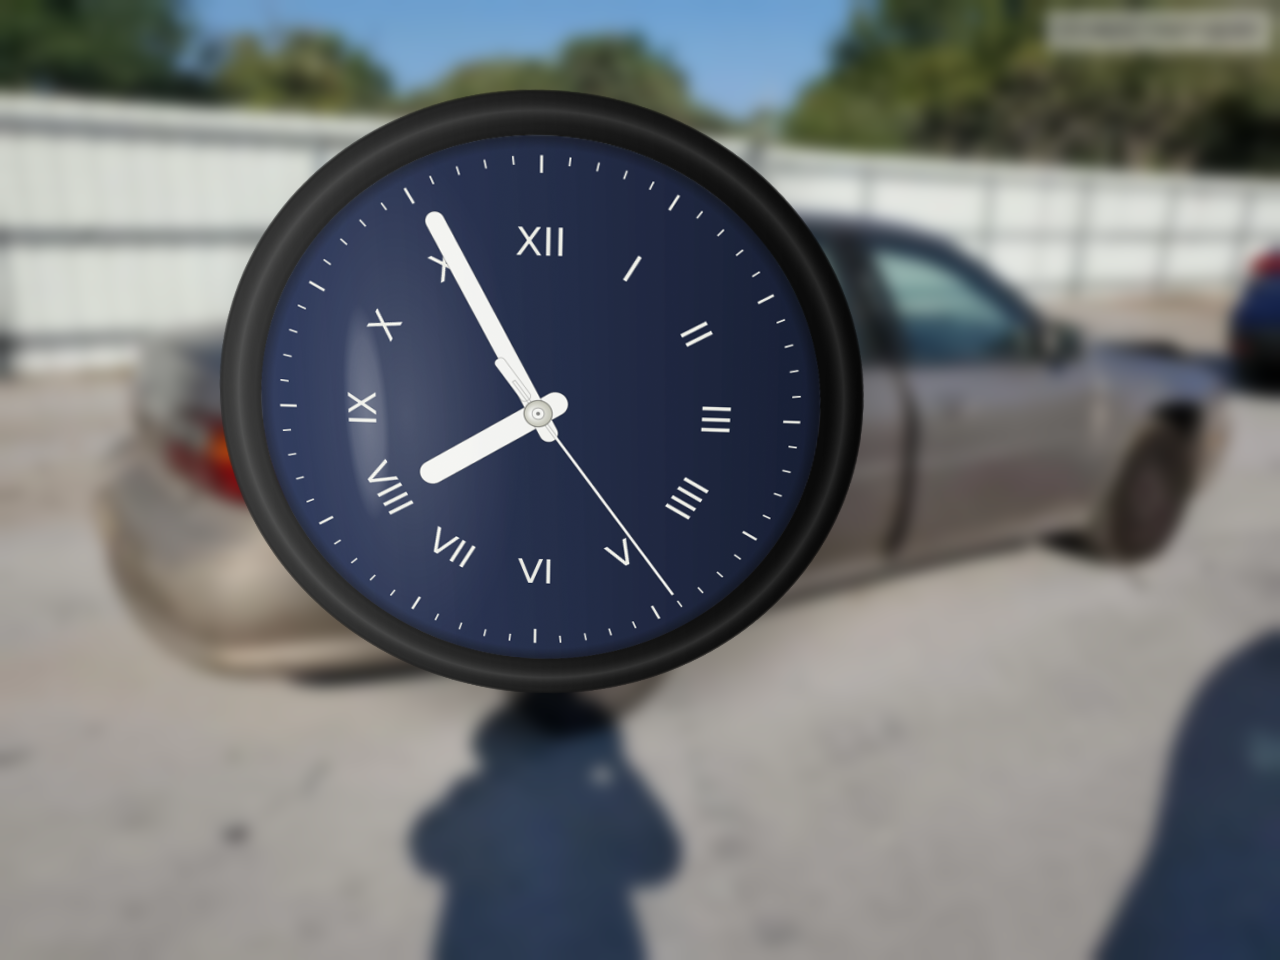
7,55,24
